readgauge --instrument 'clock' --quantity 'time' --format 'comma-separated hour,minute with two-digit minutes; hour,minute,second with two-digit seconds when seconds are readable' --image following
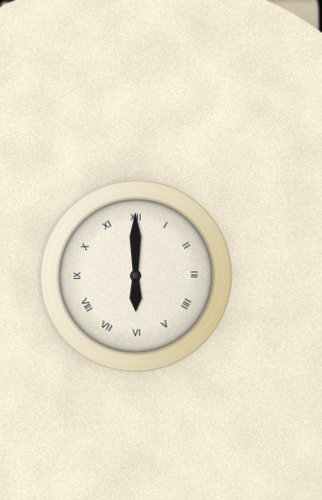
6,00
